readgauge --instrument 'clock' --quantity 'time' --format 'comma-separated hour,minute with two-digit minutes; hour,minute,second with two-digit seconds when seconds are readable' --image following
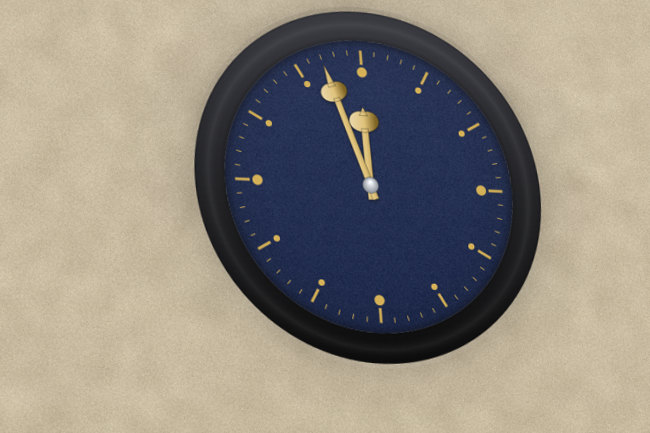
11,57
